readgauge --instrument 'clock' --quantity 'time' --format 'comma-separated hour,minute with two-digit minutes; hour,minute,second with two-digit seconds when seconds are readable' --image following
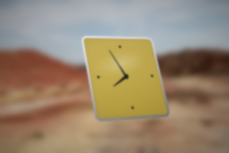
7,56
